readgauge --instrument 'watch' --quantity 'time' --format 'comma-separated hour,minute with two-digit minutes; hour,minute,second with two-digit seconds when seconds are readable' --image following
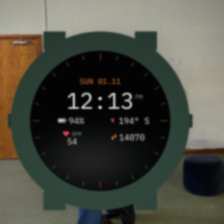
12,13
